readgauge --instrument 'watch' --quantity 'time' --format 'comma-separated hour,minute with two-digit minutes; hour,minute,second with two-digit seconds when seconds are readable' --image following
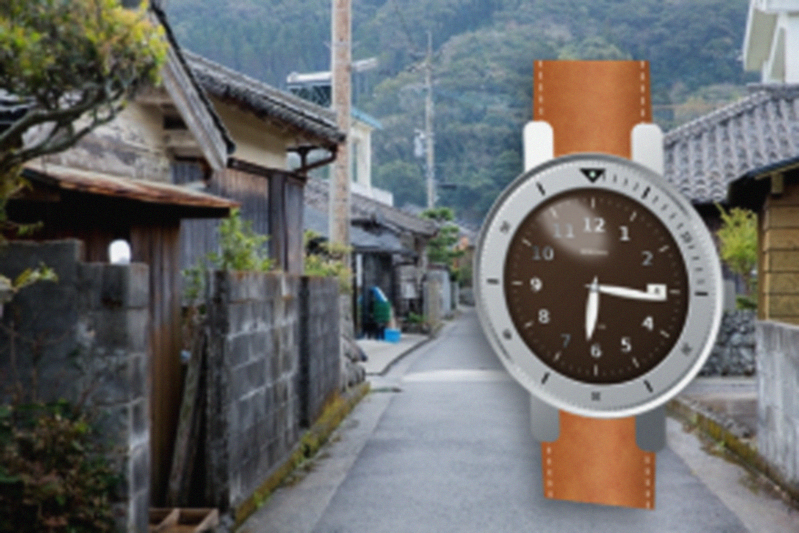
6,16
